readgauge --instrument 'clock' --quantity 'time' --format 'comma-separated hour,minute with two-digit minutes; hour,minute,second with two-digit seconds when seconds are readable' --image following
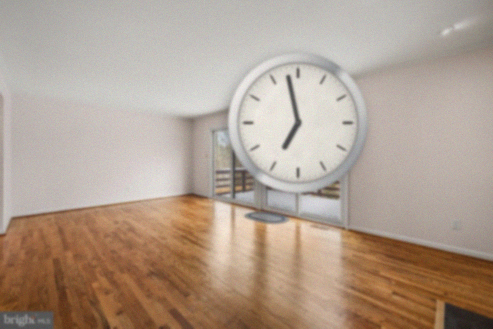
6,58
